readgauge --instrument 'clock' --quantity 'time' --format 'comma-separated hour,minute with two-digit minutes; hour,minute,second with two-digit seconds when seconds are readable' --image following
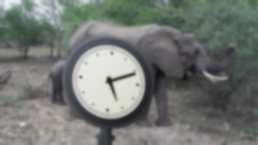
5,11
